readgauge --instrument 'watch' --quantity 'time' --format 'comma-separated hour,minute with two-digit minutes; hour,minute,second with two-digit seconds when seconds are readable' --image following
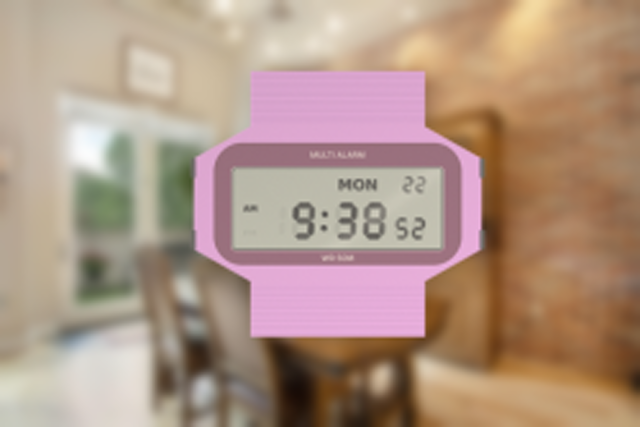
9,38,52
